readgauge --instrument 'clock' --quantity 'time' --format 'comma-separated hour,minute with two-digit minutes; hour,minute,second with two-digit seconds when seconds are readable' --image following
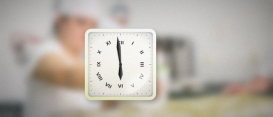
5,59
